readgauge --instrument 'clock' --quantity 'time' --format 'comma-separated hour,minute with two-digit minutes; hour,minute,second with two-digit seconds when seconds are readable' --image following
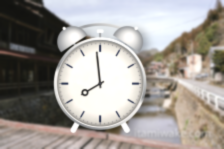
7,59
